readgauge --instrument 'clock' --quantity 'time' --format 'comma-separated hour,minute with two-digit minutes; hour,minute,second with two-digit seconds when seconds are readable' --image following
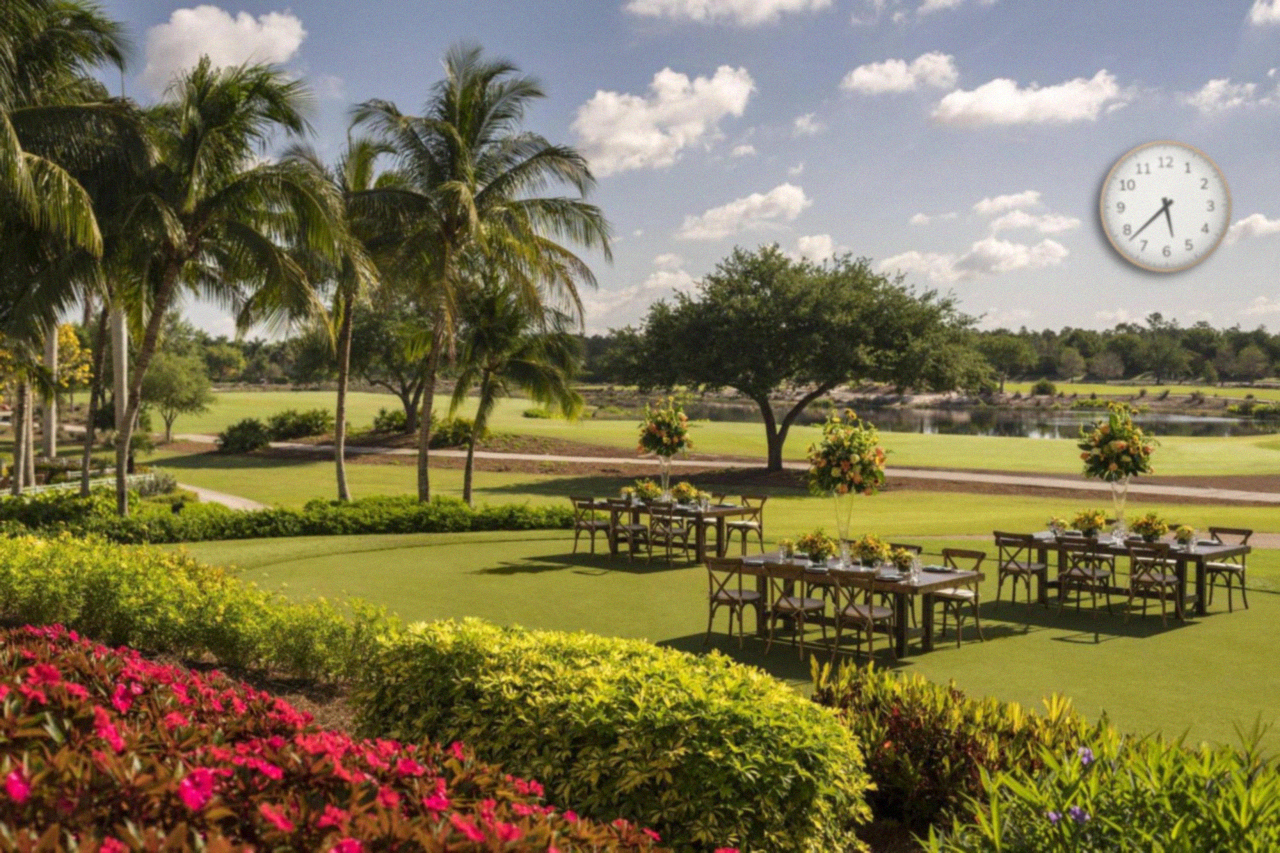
5,38
